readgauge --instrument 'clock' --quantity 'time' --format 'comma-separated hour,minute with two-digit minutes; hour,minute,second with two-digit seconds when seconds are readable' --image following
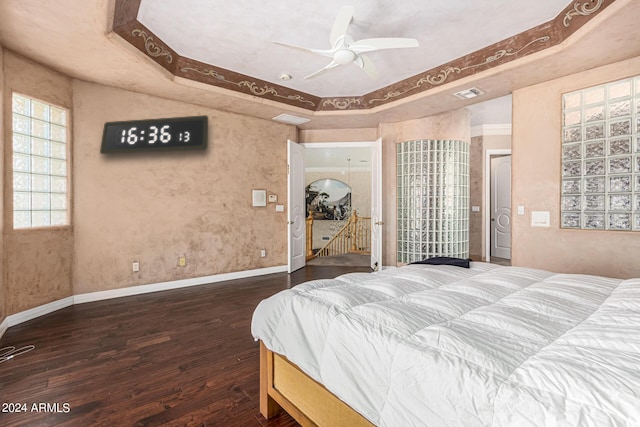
16,36,13
